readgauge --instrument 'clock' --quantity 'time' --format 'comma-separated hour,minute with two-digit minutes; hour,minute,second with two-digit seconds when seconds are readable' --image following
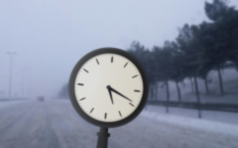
5,19
